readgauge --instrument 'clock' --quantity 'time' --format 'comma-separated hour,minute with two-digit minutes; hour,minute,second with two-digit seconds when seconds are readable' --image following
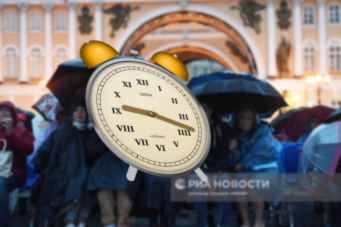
9,18
